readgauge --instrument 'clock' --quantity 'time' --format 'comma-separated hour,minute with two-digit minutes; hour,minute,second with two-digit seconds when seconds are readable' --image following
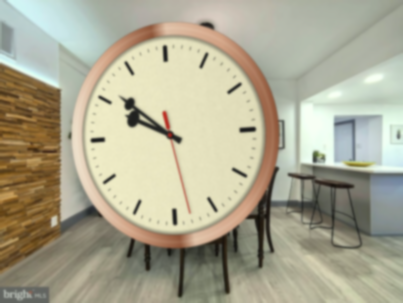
9,51,28
